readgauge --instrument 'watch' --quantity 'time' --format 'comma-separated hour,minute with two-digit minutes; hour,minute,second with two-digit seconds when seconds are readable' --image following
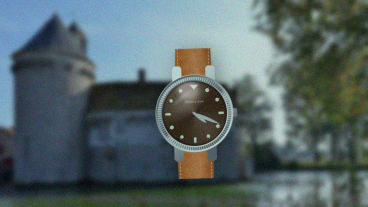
4,19
